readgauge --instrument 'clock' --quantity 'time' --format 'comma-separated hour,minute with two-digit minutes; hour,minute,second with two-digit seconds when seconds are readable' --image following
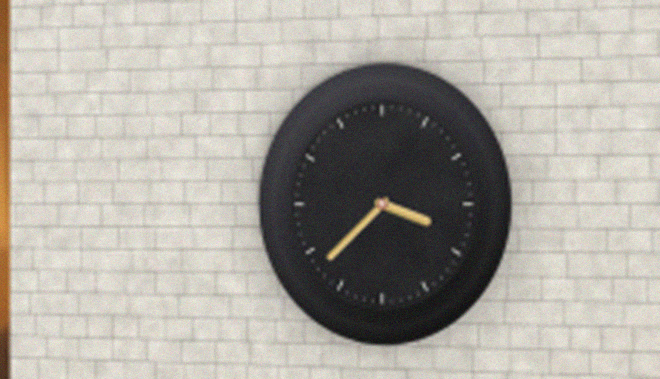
3,38
